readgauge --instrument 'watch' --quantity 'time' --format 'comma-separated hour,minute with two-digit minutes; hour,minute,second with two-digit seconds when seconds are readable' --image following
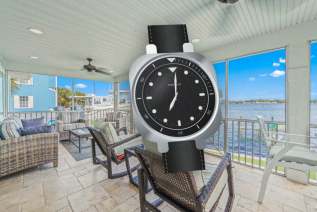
7,01
